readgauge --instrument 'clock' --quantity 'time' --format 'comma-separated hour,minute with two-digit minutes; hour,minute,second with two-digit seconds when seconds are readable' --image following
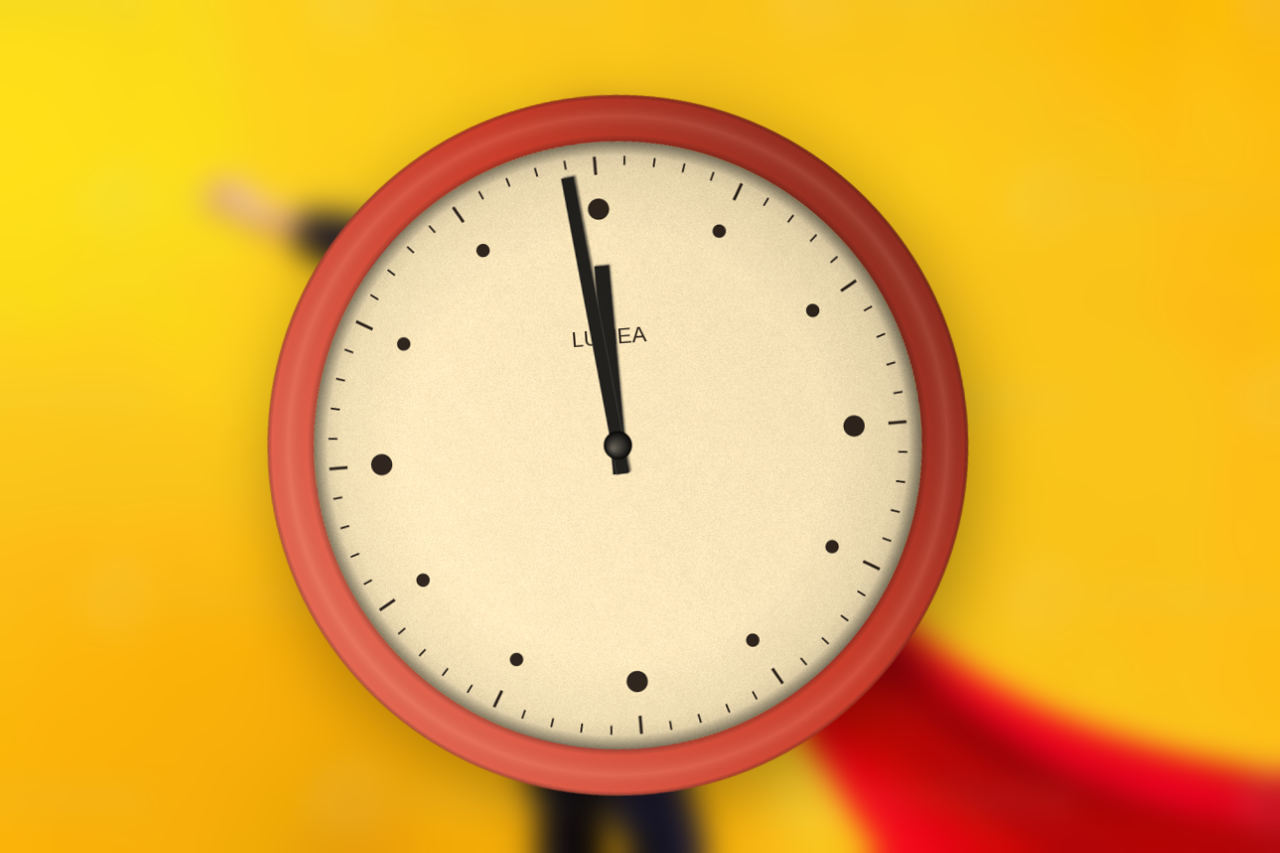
11,59
